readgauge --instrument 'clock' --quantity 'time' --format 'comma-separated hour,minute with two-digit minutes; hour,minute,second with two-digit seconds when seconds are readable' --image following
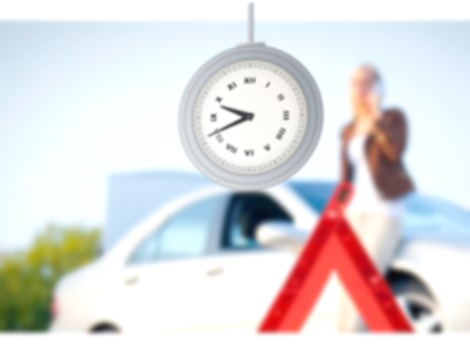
9,41
